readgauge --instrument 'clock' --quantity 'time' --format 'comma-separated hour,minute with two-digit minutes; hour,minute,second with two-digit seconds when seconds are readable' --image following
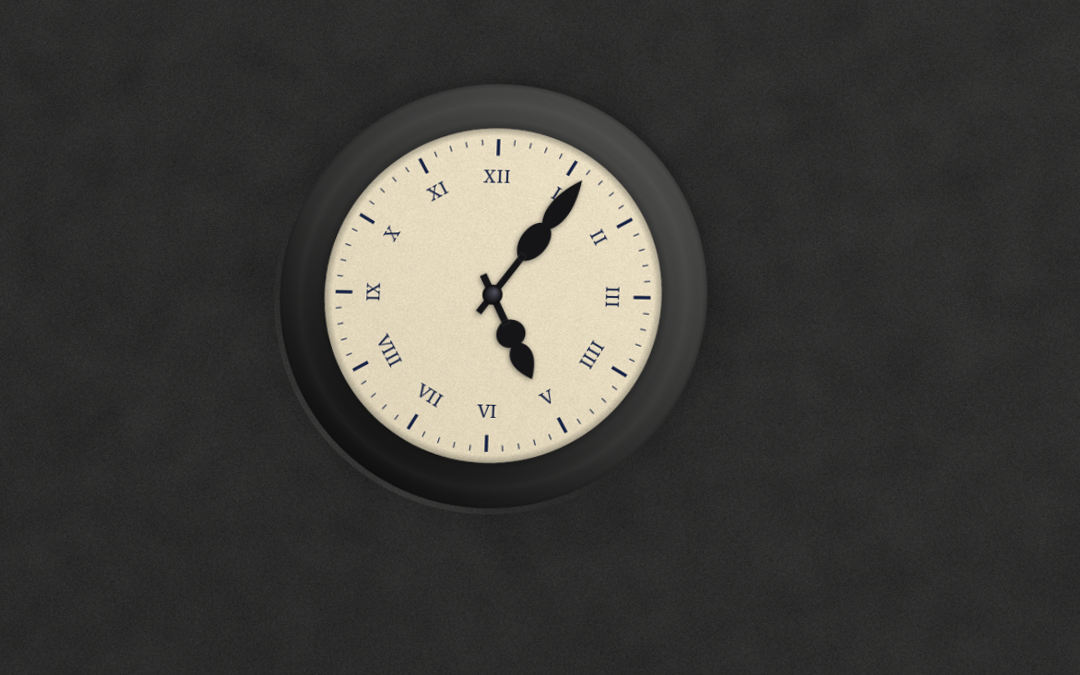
5,06
